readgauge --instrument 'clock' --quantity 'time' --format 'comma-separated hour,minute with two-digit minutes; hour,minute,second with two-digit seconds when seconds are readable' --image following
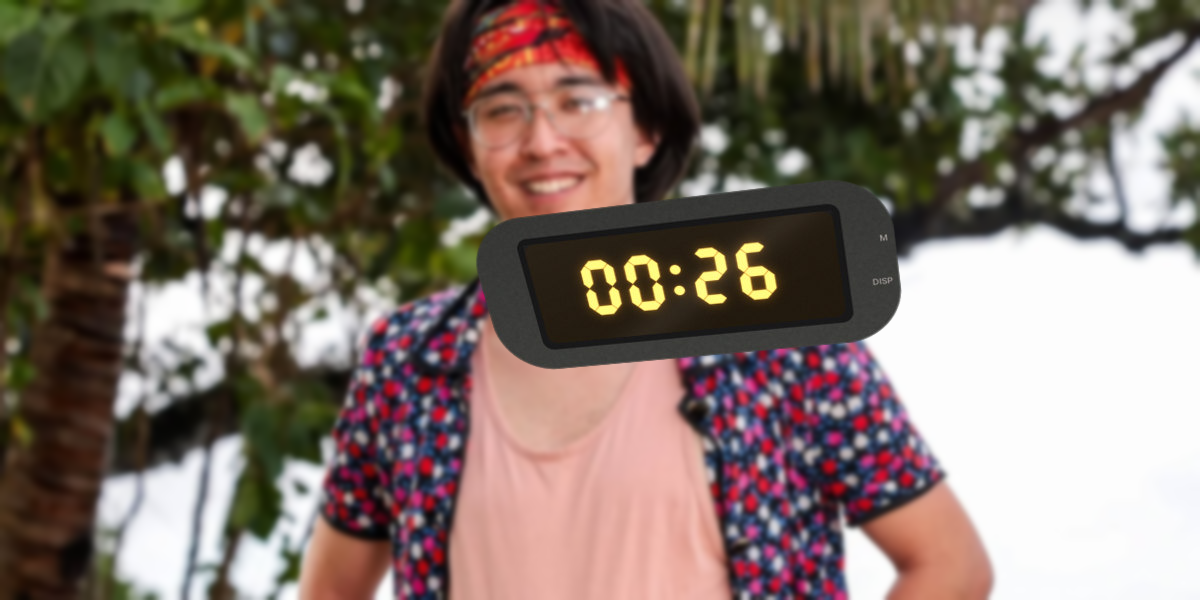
0,26
